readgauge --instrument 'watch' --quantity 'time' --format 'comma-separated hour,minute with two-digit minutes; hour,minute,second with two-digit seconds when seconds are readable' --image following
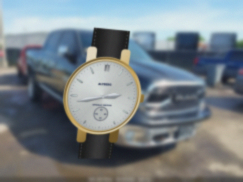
2,43
